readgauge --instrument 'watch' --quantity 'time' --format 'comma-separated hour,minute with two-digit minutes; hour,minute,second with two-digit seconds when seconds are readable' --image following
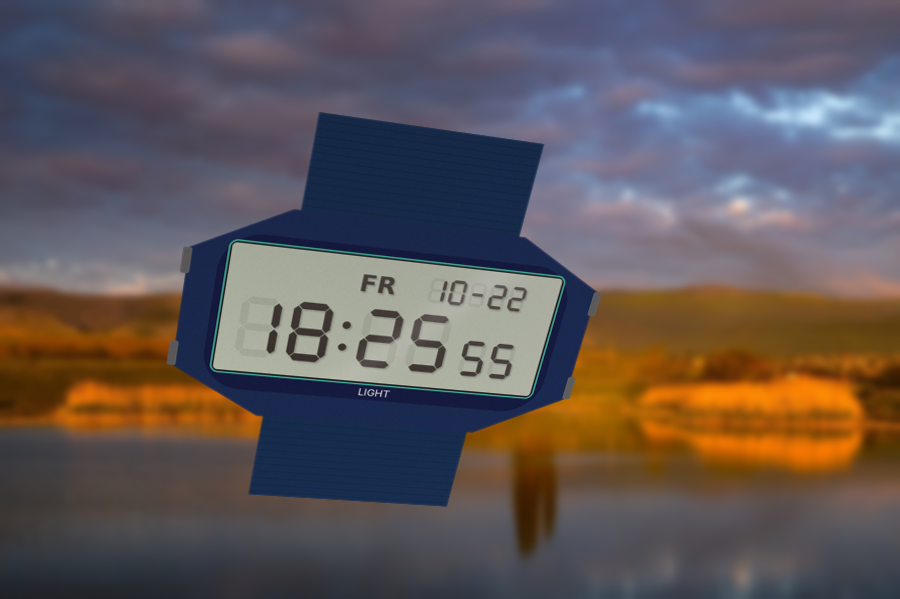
18,25,55
